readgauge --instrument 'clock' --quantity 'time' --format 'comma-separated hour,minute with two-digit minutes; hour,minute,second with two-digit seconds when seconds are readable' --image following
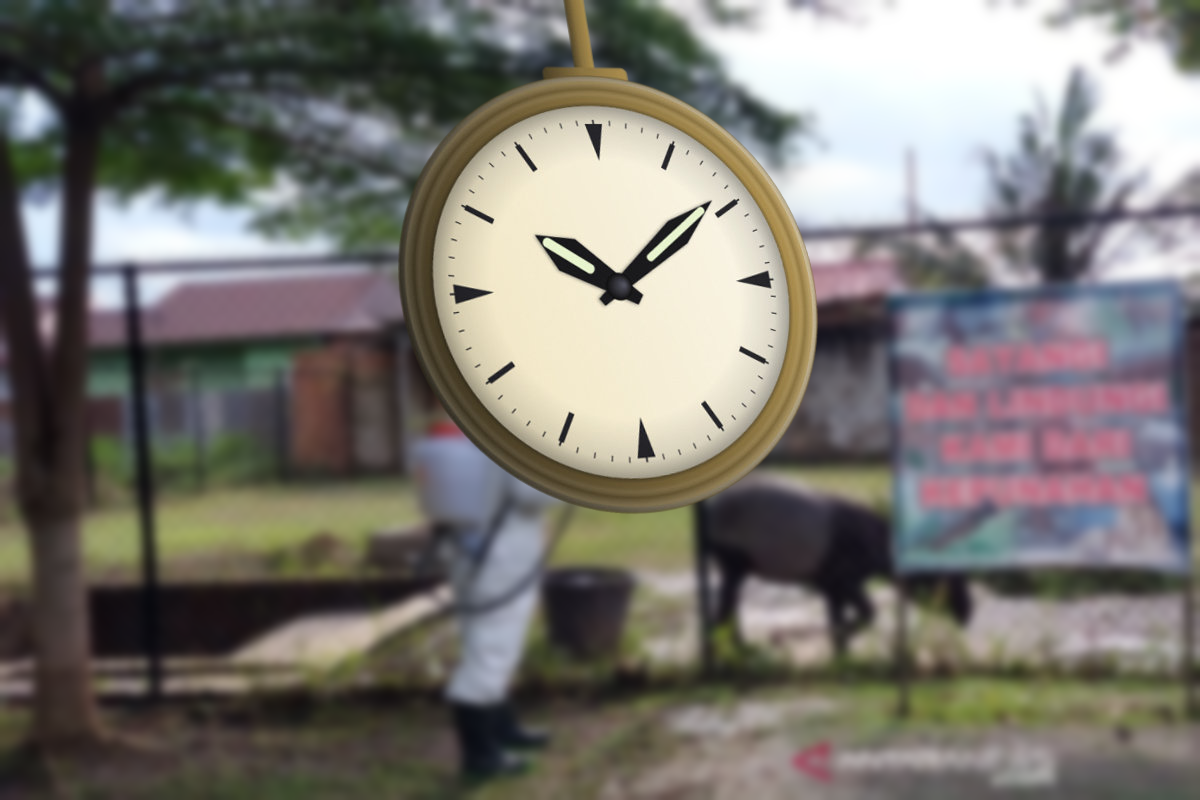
10,09
